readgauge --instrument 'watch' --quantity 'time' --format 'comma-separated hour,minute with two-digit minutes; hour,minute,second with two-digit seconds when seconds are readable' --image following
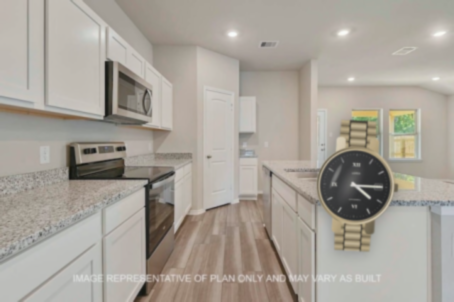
4,15
